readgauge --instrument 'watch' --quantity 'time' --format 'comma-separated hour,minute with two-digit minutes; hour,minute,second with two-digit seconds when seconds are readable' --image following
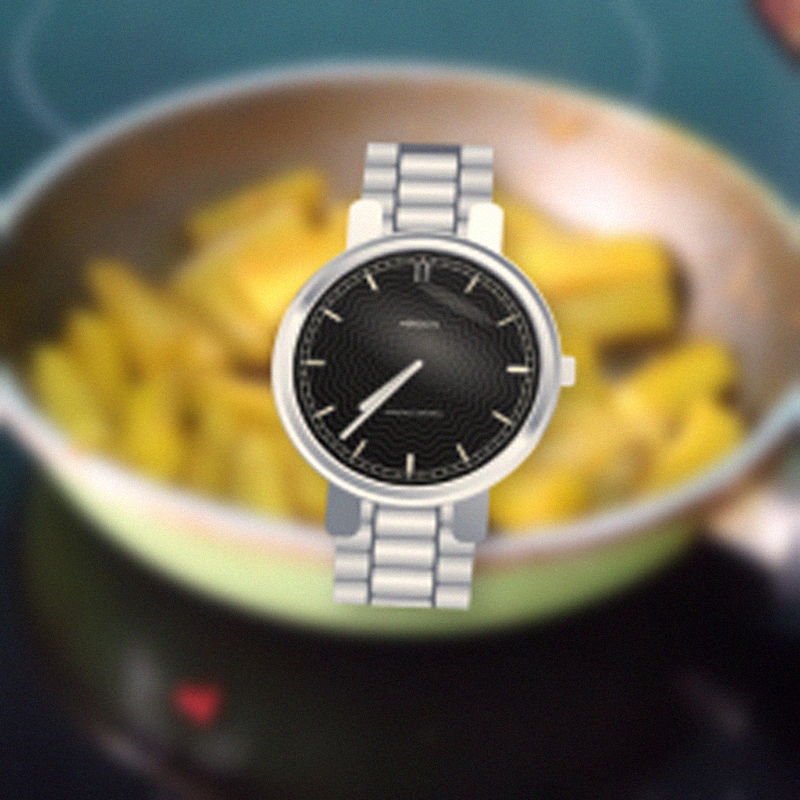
7,37
